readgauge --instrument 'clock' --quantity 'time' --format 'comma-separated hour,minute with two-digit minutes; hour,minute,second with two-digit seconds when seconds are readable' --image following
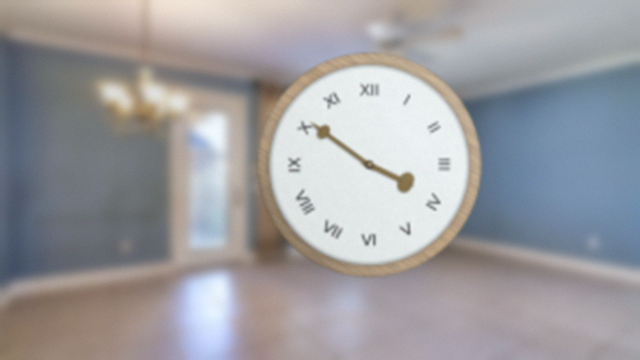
3,51
